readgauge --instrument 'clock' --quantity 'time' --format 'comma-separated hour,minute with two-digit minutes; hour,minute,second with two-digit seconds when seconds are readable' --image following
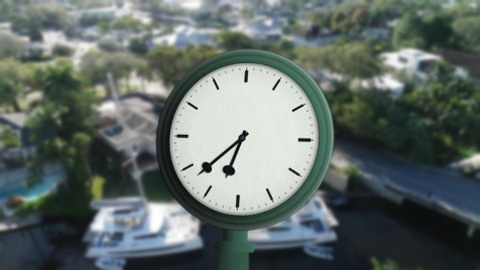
6,38
